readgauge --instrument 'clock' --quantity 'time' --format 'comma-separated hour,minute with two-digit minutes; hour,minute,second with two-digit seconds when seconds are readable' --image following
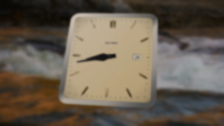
8,43
